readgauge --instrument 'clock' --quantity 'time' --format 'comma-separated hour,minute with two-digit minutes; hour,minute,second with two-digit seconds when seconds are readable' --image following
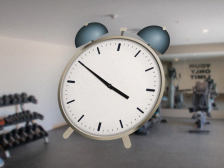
3,50
